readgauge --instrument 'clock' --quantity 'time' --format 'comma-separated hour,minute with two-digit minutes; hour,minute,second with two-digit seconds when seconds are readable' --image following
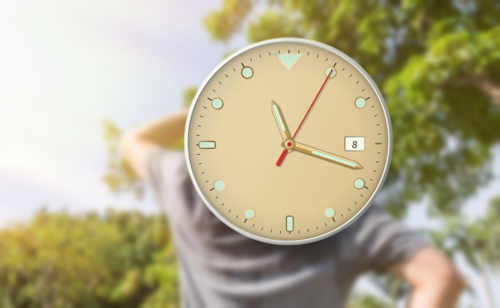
11,18,05
